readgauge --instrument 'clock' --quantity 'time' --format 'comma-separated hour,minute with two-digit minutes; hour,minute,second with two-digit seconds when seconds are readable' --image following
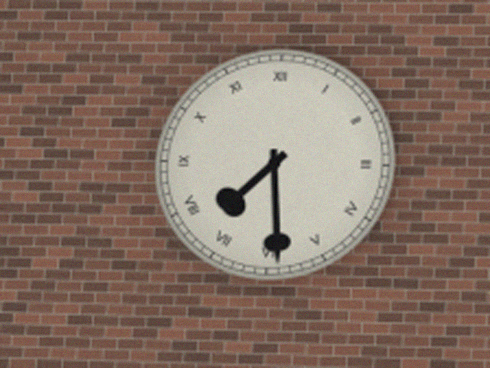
7,29
